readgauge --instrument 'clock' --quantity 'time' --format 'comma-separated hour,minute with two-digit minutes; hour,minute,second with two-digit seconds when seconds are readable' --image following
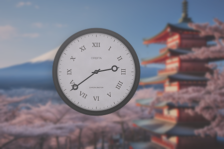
2,39
